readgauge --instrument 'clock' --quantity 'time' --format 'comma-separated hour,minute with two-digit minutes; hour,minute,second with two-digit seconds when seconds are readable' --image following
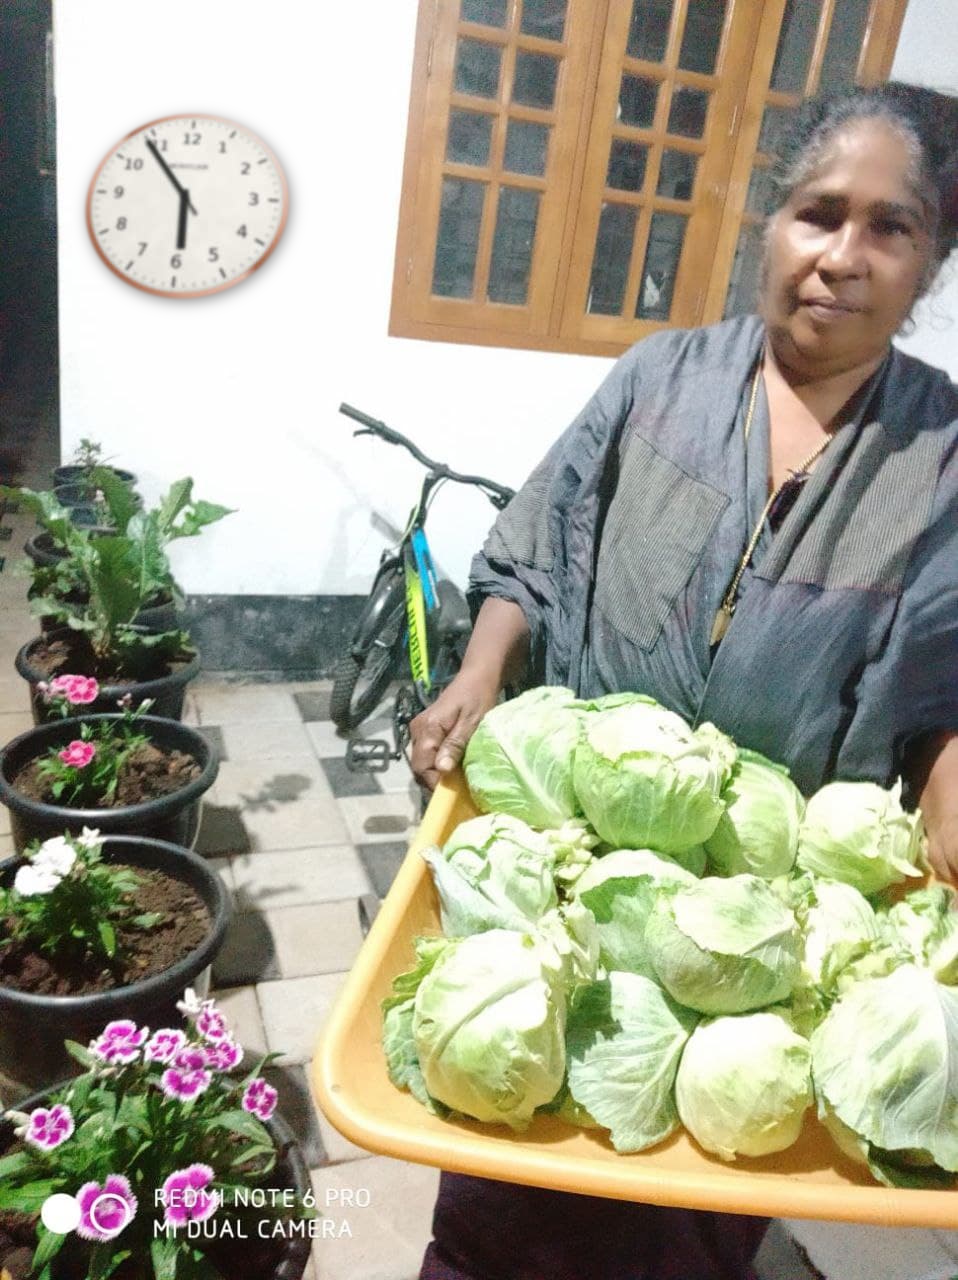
5,53,54
